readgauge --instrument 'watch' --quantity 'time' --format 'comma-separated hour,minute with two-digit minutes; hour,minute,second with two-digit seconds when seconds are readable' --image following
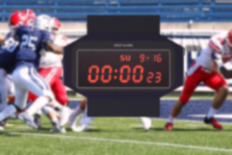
0,00,23
